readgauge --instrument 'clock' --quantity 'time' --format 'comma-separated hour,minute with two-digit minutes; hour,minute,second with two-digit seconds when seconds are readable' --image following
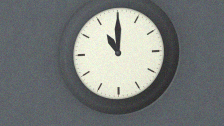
11,00
